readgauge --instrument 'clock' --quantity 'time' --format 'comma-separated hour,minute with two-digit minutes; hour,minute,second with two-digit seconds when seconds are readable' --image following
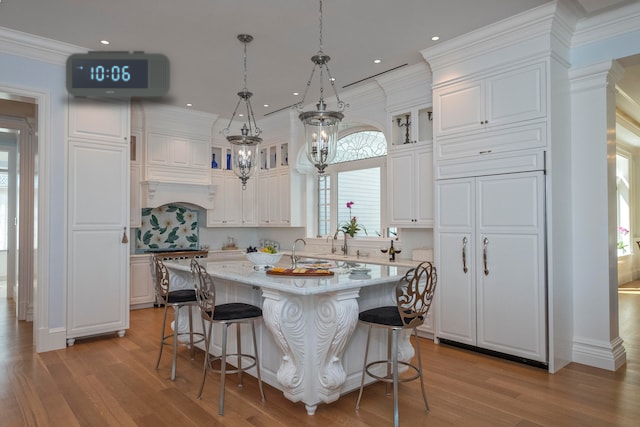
10,06
